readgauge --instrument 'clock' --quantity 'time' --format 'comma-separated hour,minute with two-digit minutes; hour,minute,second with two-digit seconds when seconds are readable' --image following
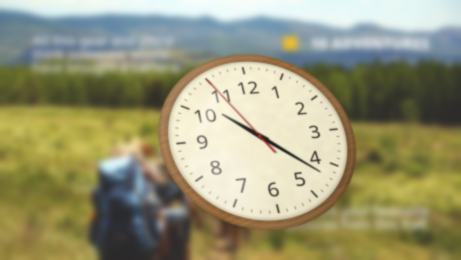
10,21,55
